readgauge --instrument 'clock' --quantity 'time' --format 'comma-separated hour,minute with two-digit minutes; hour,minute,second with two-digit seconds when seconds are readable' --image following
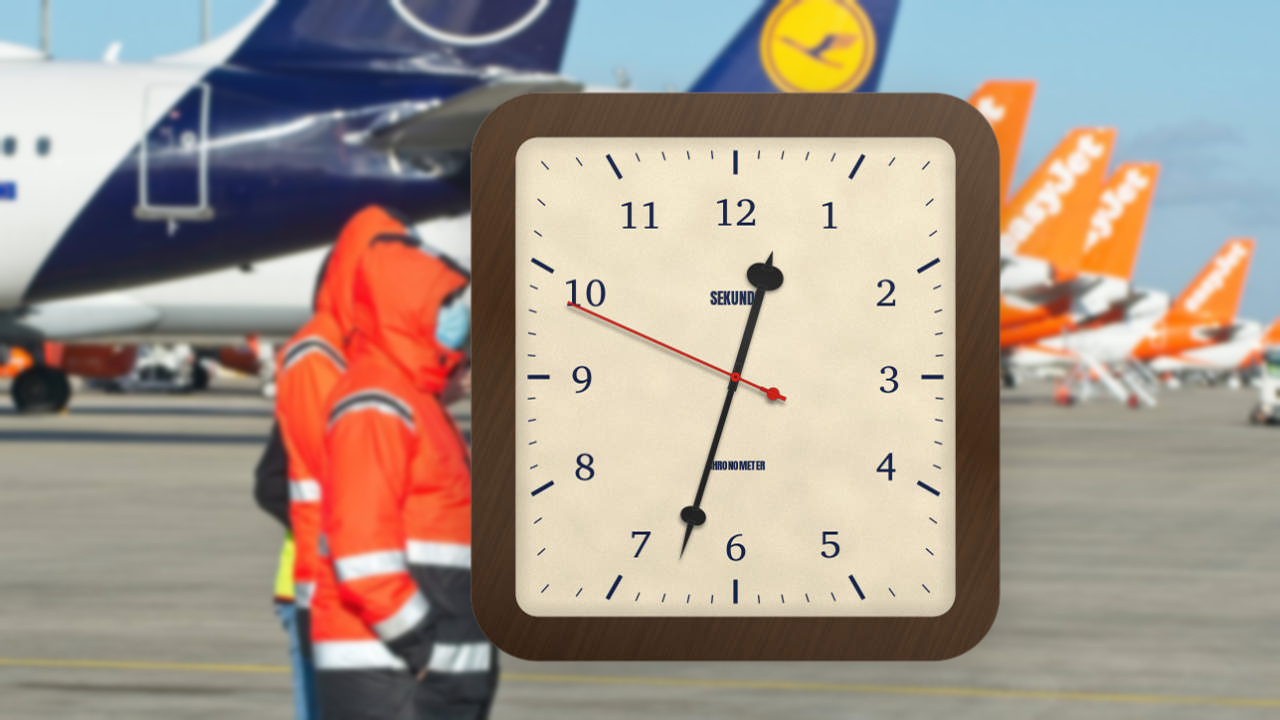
12,32,49
